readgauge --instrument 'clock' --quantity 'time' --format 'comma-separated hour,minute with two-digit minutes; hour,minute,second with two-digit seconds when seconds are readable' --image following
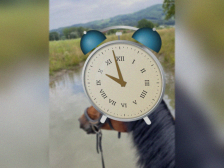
9,58
